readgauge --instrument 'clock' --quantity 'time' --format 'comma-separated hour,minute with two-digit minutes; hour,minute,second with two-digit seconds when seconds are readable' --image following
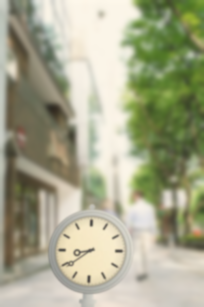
8,39
